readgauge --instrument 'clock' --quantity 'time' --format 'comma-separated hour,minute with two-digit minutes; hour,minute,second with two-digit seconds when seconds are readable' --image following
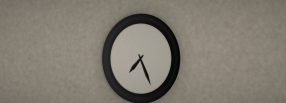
7,26
